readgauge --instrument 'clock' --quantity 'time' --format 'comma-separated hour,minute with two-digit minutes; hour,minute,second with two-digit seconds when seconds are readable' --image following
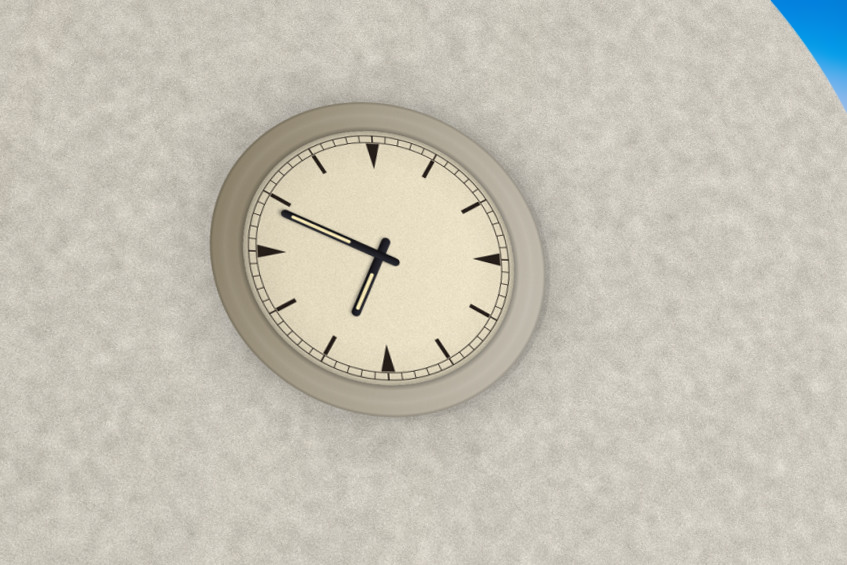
6,49
